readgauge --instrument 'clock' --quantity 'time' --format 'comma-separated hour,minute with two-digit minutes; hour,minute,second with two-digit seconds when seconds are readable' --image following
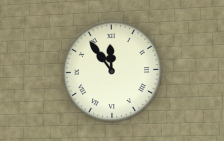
11,54
